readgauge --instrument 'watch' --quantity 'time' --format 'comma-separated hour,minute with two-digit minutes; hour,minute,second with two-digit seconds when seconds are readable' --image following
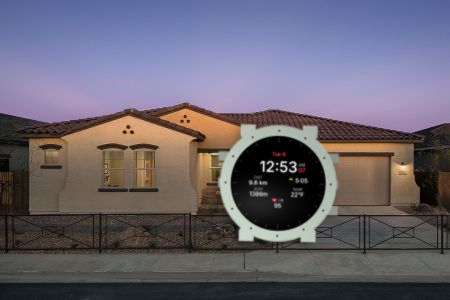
12,53
